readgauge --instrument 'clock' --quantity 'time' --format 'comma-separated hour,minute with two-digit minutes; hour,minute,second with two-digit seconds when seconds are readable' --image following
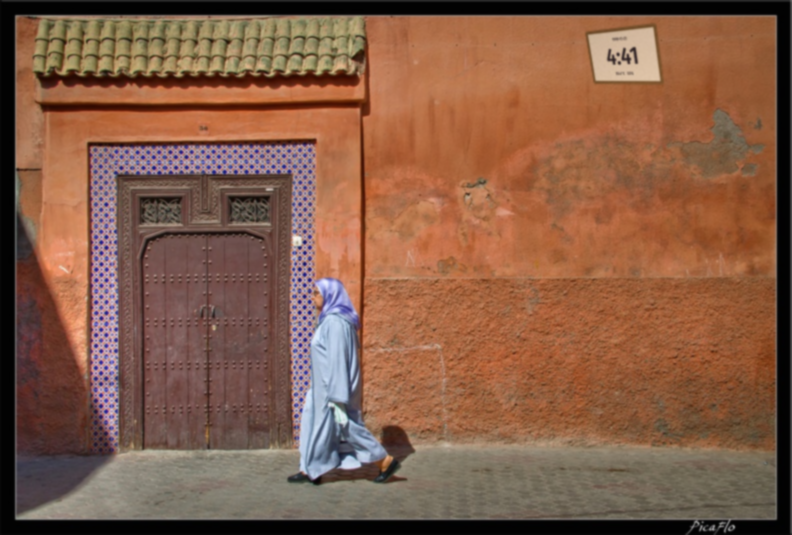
4,41
